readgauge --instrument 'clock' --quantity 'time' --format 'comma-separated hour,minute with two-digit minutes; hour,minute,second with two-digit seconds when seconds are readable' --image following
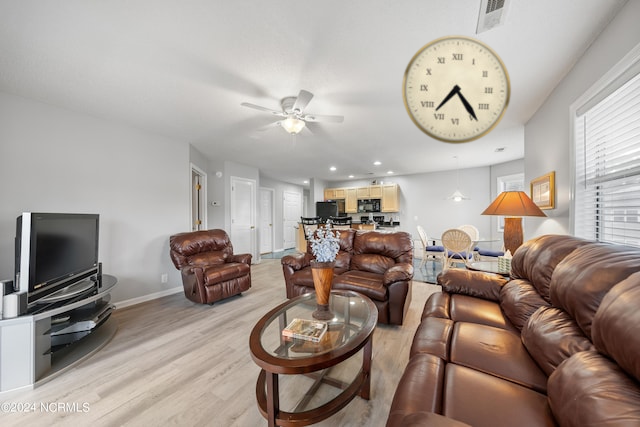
7,24
